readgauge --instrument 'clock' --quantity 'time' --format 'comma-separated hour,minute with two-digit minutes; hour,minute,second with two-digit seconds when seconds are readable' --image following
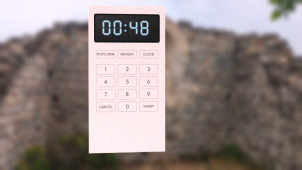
0,48
